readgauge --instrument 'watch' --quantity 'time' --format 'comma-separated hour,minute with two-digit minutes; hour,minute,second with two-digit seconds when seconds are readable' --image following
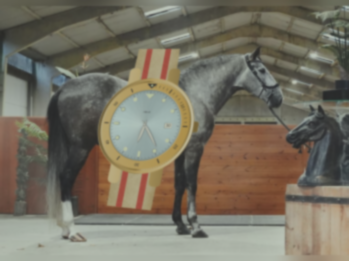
6,24
